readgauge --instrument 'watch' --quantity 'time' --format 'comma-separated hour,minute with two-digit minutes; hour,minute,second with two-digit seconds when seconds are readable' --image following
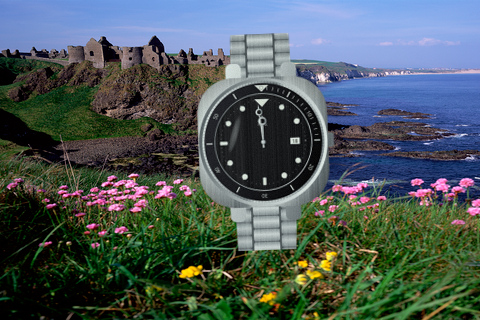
11,59
